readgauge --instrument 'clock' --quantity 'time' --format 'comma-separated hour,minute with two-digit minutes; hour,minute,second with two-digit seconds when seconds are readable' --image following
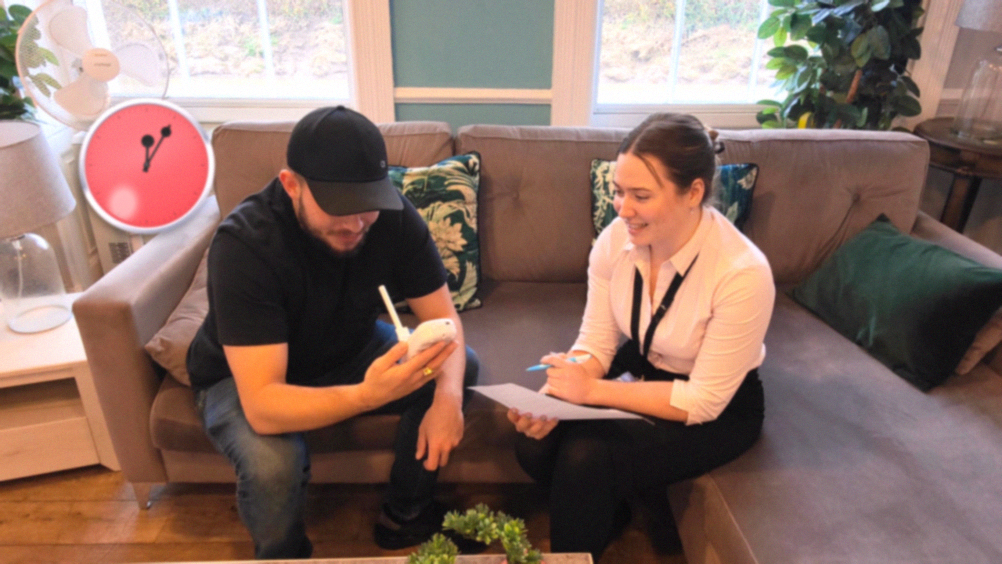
12,05
